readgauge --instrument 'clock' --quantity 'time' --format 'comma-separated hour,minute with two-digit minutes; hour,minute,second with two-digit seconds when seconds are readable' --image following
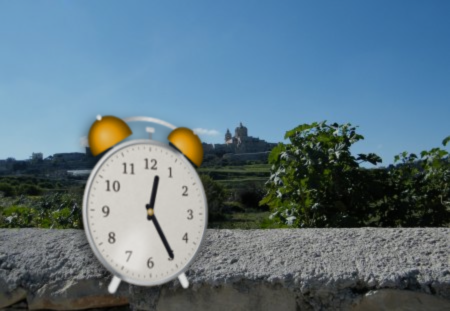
12,25
